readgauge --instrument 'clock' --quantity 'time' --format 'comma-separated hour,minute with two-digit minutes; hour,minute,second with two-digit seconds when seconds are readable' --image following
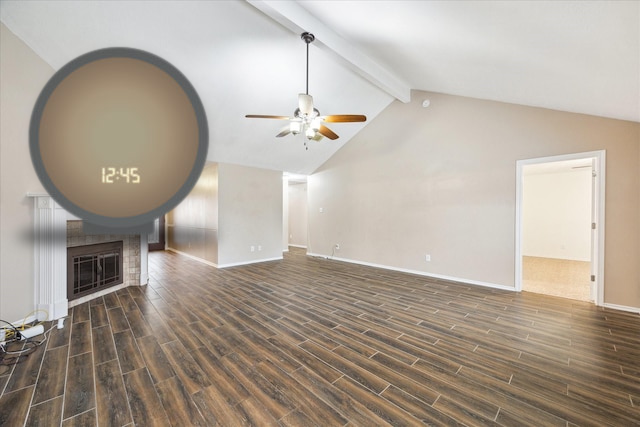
12,45
